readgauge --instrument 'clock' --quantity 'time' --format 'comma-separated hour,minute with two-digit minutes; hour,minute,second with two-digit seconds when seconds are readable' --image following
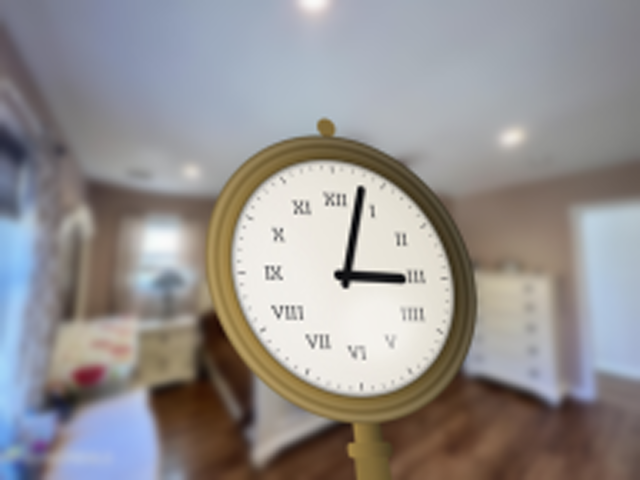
3,03
